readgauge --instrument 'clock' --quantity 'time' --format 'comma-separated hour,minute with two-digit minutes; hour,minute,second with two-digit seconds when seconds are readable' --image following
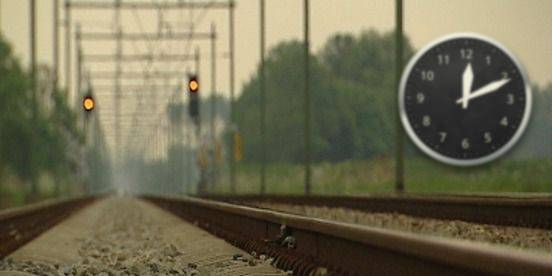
12,11
